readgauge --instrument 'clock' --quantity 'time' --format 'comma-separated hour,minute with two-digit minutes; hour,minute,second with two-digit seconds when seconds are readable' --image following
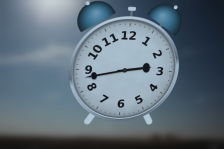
2,43
